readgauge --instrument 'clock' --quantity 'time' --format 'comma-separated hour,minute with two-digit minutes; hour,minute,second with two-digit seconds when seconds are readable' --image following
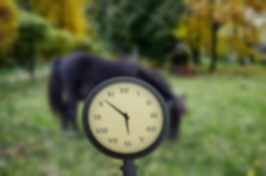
5,52
